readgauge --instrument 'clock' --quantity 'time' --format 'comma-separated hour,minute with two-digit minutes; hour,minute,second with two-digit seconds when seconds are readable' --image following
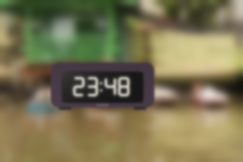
23,48
